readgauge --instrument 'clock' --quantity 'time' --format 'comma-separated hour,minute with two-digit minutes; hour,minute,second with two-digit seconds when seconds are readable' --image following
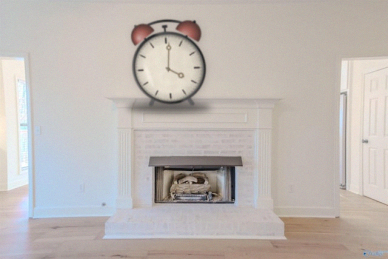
4,01
